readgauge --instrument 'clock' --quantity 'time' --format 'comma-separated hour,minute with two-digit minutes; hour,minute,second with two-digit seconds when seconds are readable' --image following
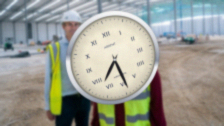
7,29
